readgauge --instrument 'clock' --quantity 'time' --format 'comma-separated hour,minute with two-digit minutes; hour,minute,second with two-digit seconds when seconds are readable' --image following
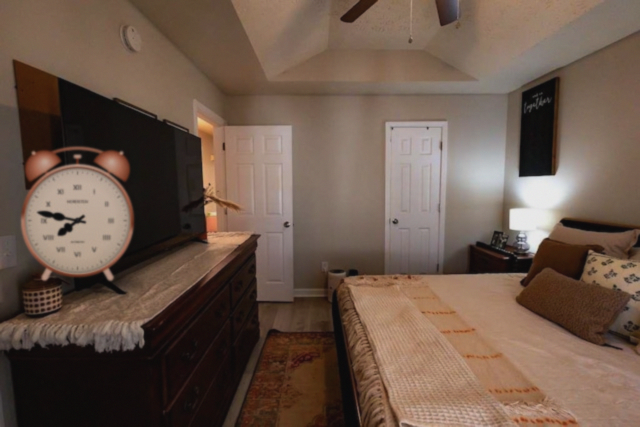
7,47
